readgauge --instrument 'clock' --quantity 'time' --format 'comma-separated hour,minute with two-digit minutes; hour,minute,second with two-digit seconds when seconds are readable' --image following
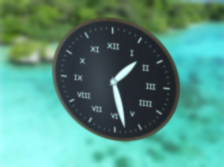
1,28
